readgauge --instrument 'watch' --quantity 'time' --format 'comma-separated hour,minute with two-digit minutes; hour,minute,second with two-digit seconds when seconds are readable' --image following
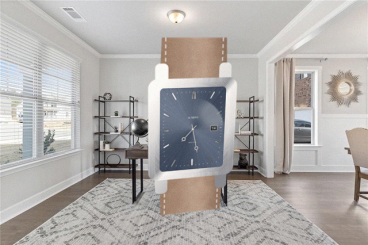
7,28
